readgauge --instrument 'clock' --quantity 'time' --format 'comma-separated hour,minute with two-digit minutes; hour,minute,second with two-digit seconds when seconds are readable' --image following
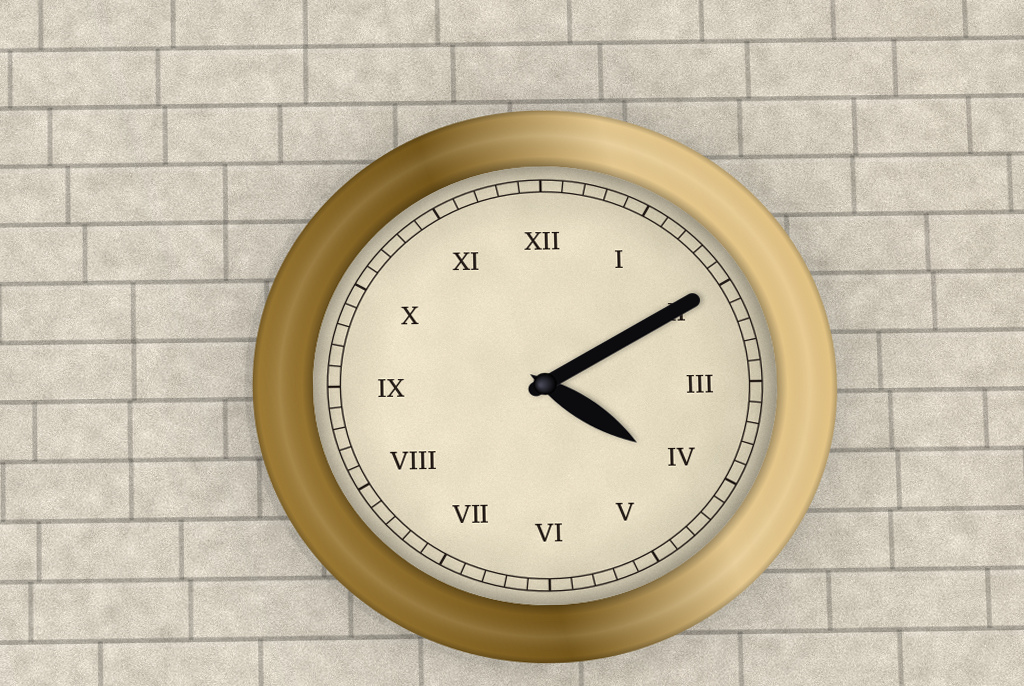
4,10
